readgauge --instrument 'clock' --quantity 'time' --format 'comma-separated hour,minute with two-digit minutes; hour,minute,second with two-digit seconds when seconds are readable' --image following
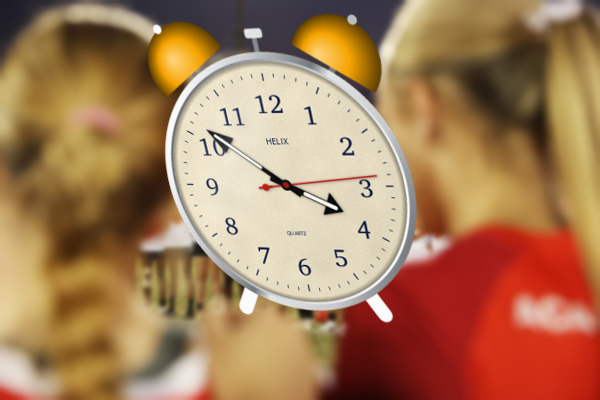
3,51,14
